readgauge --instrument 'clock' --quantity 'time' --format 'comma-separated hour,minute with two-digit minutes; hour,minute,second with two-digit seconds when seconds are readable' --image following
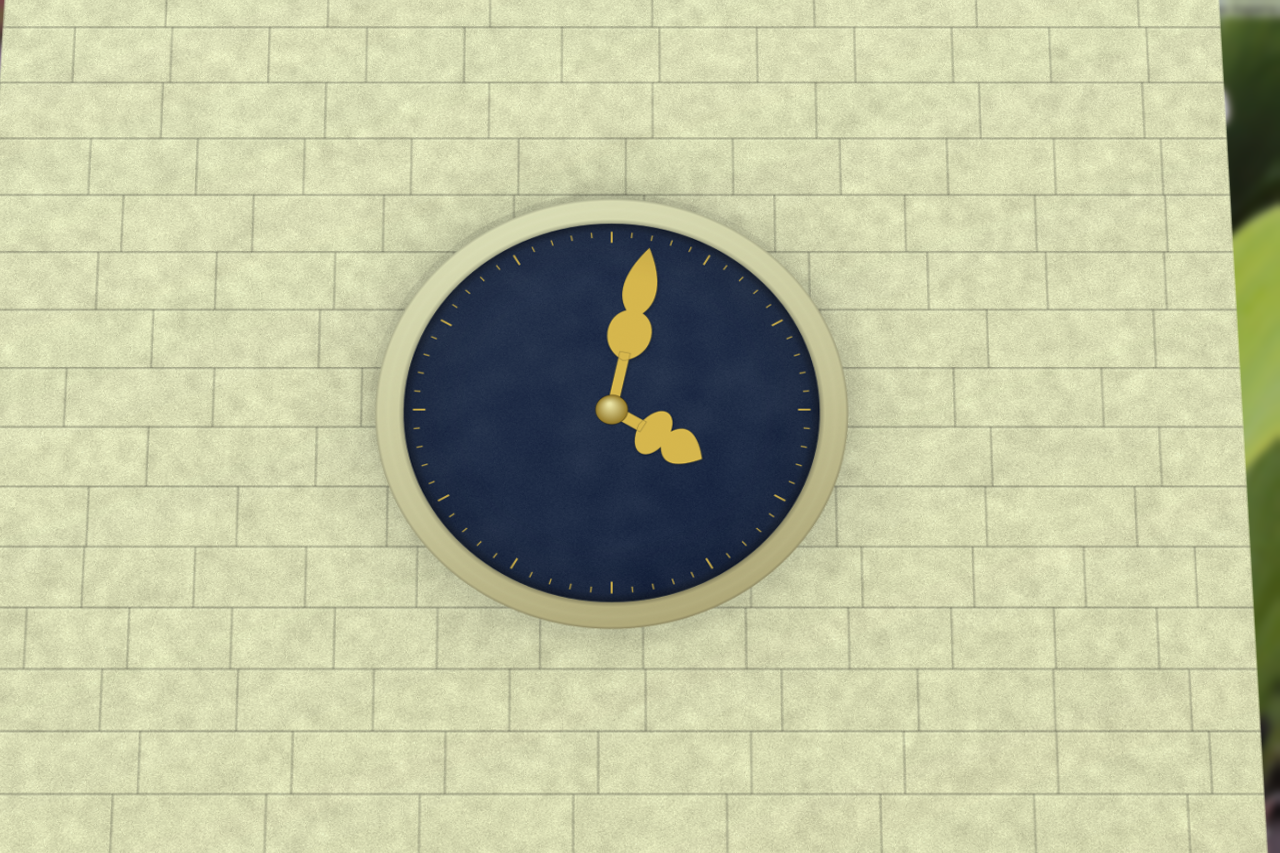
4,02
